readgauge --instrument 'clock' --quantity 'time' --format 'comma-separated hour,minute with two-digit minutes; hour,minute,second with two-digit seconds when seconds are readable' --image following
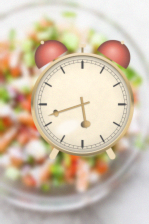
5,42
